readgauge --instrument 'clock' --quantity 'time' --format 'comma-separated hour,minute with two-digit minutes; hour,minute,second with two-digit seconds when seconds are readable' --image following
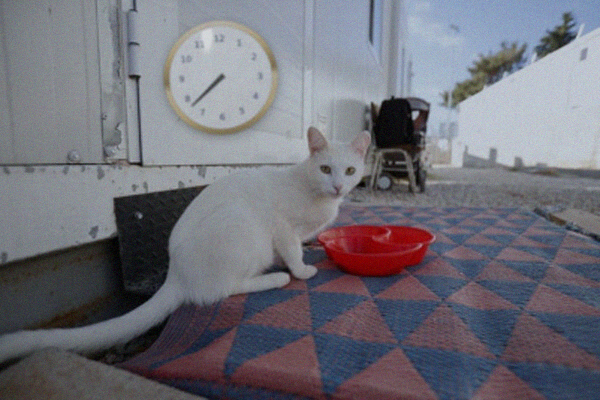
7,38
